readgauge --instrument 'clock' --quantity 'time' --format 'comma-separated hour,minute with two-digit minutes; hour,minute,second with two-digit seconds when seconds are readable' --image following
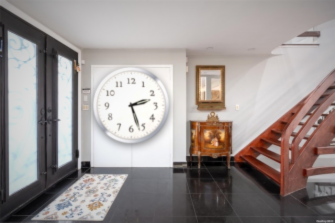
2,27
